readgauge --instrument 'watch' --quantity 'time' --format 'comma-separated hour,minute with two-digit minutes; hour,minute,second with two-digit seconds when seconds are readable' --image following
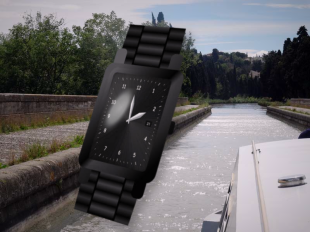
1,59
